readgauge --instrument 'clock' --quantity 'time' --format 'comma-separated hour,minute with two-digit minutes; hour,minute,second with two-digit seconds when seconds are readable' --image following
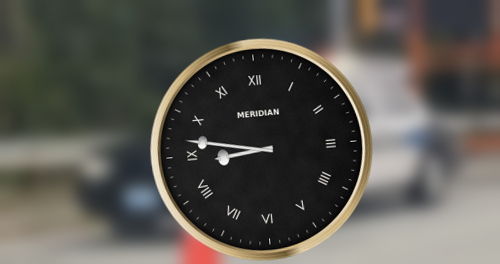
8,47
